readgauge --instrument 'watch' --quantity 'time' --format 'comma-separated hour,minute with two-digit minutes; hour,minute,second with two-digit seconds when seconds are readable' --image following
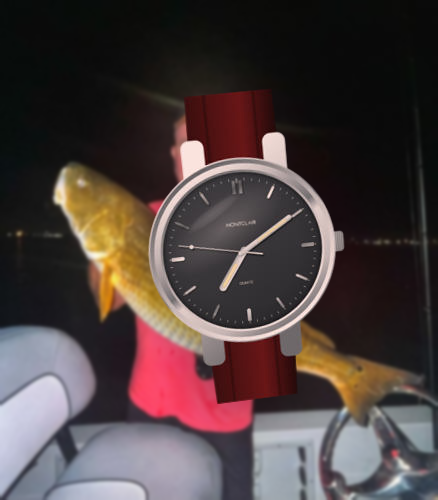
7,09,47
